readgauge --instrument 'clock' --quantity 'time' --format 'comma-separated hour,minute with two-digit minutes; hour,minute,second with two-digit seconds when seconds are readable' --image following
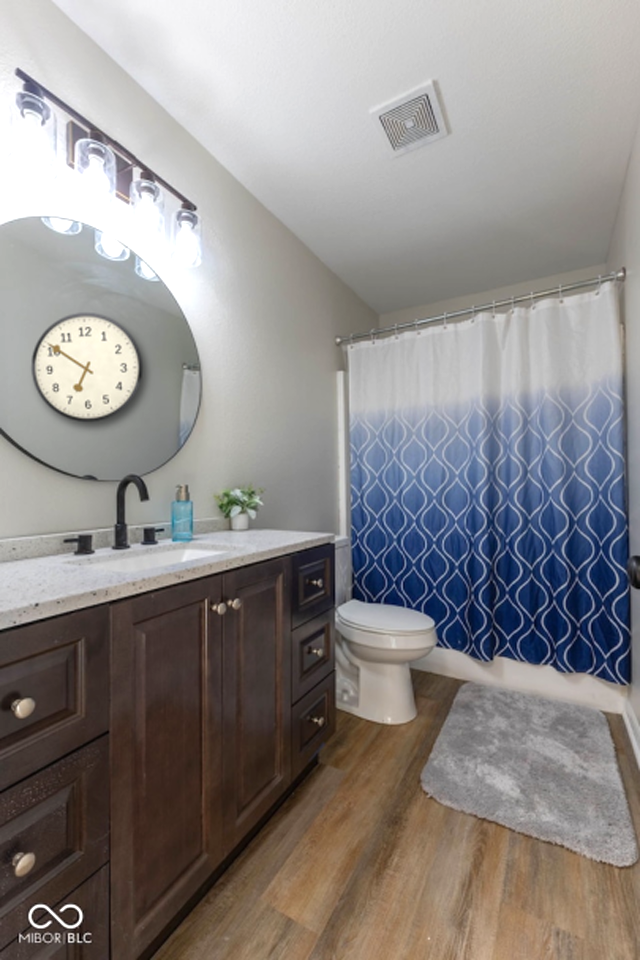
6,51
